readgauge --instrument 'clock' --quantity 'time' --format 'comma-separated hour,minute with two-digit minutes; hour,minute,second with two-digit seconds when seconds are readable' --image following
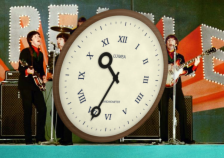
10,34
